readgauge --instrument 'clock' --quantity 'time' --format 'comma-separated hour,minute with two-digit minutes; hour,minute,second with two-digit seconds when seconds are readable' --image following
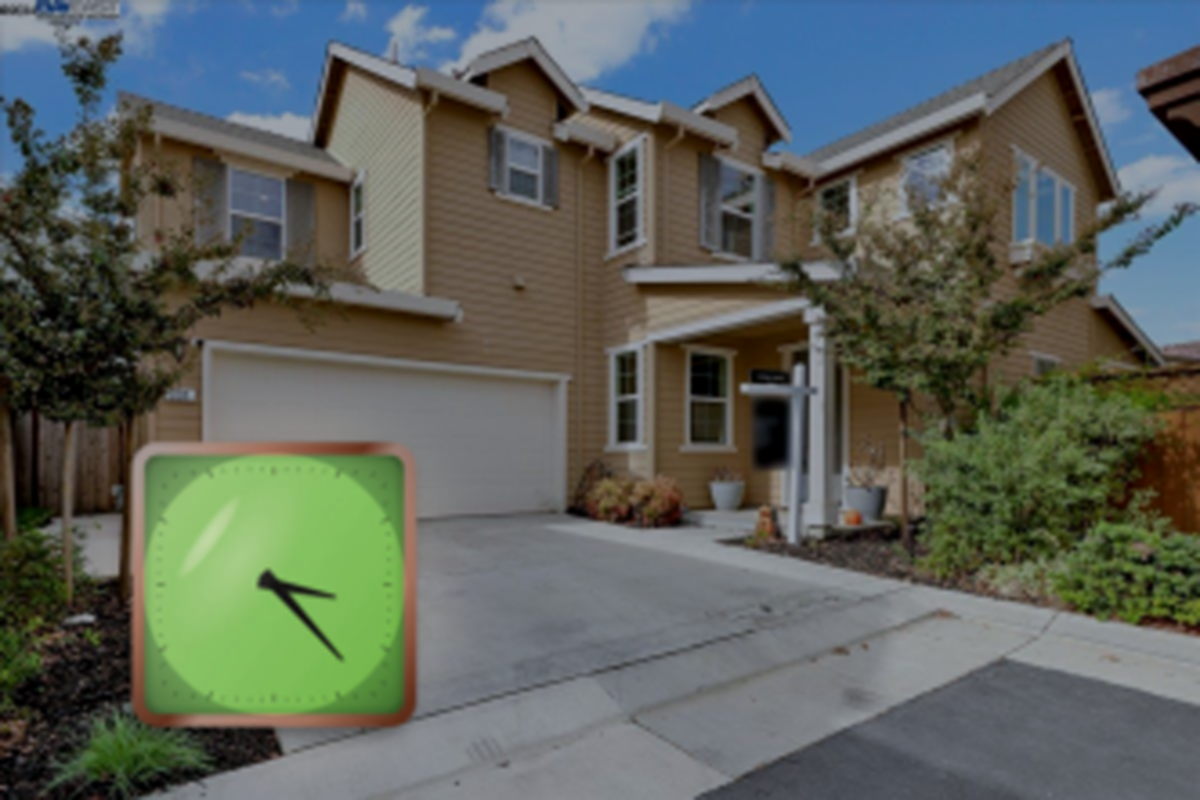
3,23
